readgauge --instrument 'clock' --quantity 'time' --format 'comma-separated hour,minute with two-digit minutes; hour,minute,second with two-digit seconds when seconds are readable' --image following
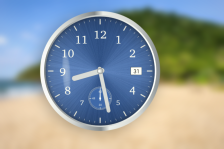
8,28
